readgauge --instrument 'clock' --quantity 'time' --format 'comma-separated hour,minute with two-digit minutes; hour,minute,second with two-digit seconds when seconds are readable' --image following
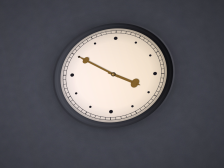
3,50
